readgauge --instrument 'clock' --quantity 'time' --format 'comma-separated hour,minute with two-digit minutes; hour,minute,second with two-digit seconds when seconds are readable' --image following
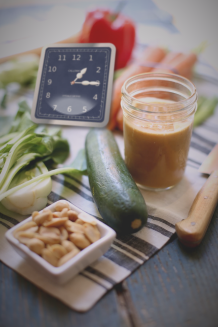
1,15
